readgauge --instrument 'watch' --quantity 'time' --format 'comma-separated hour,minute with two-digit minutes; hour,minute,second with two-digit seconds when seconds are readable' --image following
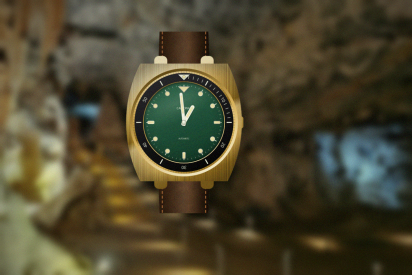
12,59
